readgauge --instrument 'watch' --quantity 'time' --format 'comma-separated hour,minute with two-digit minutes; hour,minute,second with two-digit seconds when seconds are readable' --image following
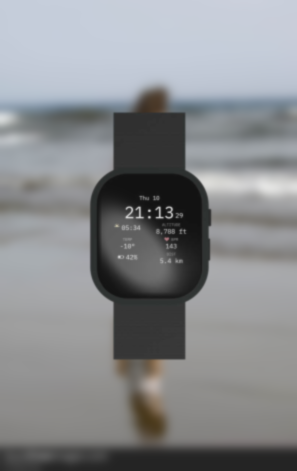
21,13
